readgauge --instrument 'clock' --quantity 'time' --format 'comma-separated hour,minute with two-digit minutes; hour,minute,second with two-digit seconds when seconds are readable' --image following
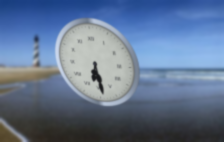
6,29
